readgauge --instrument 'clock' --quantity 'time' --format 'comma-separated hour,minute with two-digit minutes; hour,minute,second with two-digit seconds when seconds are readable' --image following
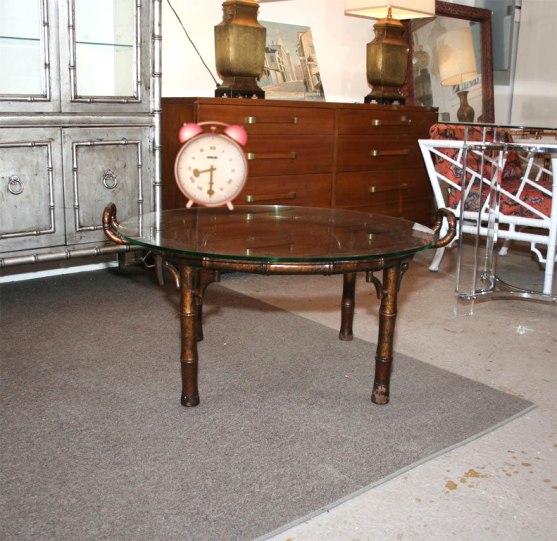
8,30
